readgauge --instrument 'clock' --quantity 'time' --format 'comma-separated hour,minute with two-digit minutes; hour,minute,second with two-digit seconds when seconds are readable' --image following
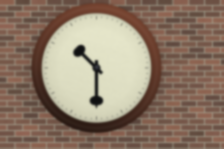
10,30
